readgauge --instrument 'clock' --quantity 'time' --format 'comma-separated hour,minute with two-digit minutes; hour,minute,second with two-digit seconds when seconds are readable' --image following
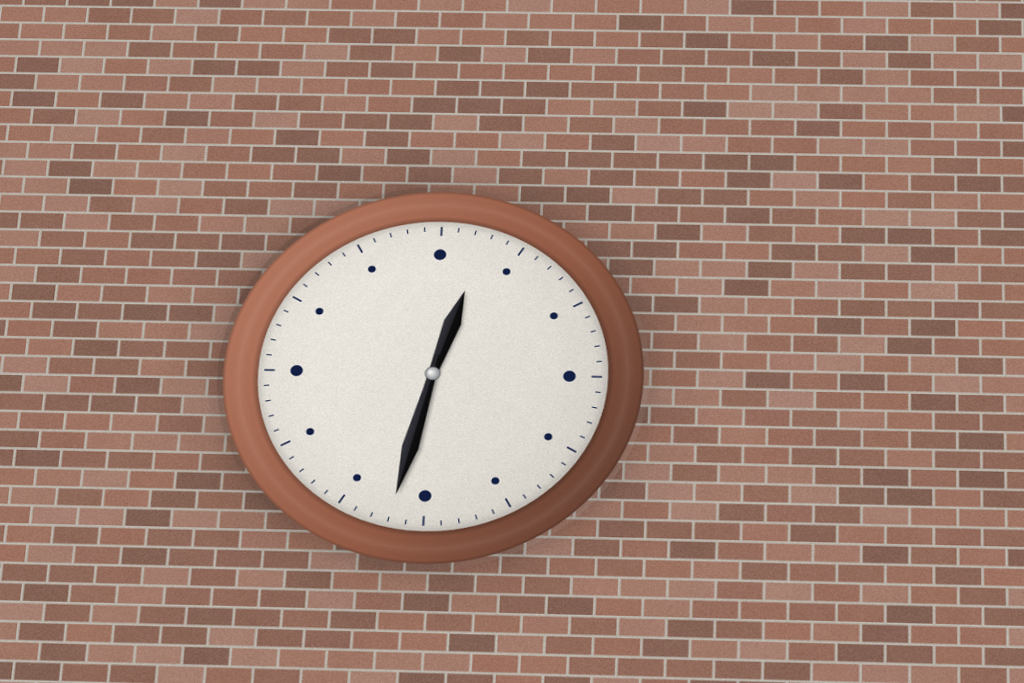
12,32
